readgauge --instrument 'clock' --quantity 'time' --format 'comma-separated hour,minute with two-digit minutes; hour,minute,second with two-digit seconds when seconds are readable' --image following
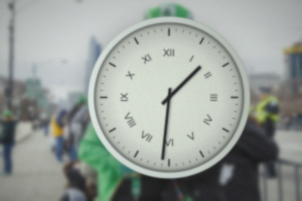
1,31
